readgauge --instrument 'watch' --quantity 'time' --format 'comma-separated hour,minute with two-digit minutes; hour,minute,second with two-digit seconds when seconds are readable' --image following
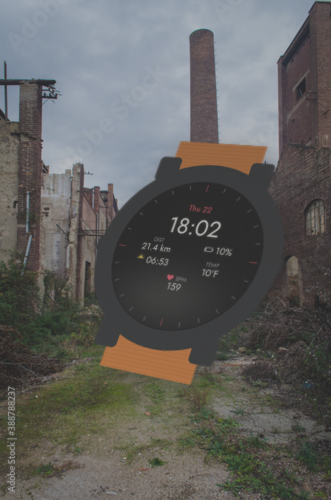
18,02
